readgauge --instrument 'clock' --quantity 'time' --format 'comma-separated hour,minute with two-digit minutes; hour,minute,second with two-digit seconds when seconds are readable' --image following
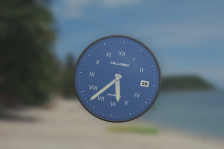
5,37
